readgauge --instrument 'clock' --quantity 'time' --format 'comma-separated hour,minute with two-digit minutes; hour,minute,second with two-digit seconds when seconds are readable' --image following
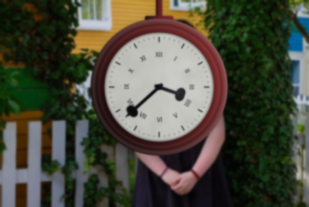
3,38
